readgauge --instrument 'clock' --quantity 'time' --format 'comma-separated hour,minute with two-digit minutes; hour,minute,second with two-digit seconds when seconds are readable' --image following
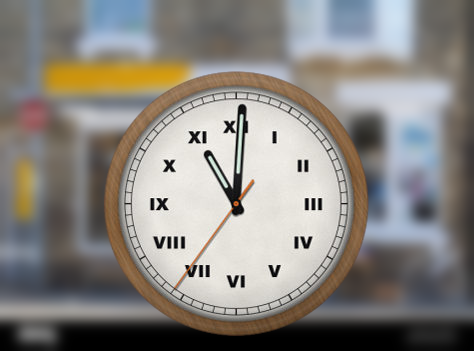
11,00,36
